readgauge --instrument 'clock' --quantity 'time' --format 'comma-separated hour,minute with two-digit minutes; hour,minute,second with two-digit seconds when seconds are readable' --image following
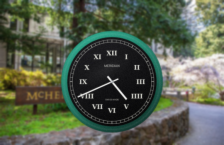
4,41
